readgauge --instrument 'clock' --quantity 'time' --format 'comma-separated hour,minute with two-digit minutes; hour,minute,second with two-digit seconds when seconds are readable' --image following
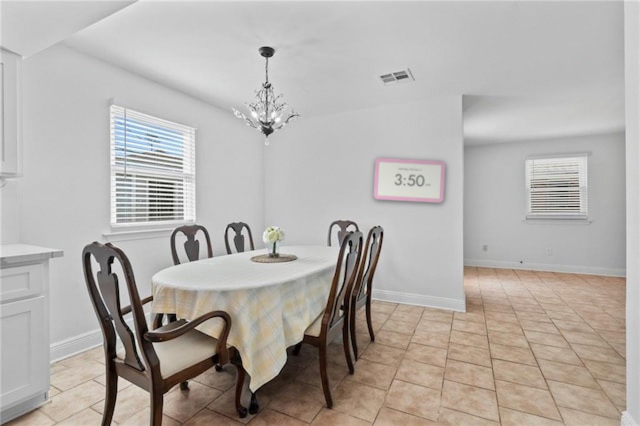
3,50
